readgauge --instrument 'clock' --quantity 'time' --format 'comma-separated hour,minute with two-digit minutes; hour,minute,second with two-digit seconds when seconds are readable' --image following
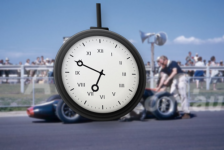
6,49
